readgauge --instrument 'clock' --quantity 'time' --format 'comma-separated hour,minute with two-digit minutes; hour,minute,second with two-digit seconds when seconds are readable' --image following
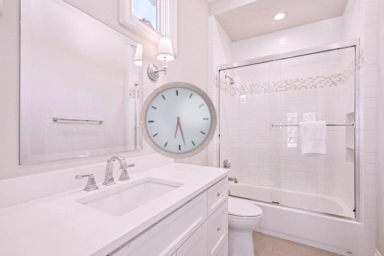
6,28
